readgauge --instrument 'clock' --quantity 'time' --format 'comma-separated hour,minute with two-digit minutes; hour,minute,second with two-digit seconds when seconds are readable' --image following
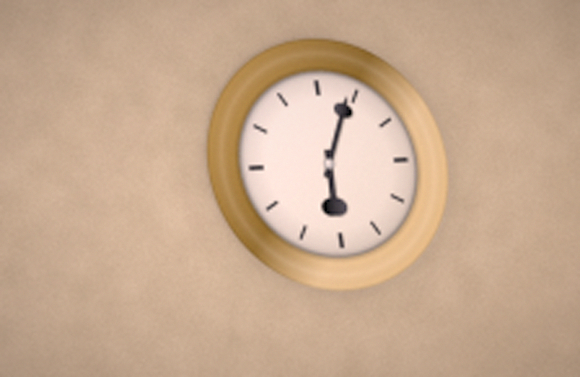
6,04
